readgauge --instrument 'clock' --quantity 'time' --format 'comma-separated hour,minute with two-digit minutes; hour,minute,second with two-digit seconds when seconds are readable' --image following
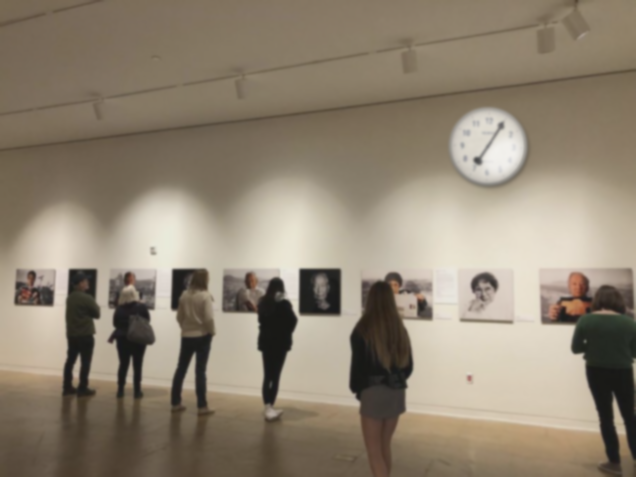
7,05
